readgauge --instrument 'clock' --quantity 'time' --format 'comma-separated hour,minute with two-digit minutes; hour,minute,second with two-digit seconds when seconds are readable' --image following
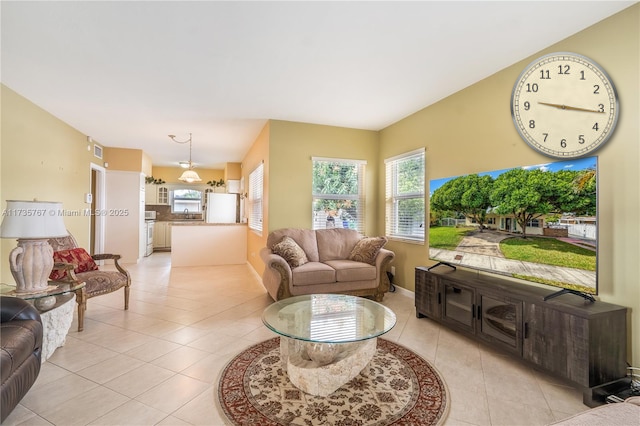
9,16
